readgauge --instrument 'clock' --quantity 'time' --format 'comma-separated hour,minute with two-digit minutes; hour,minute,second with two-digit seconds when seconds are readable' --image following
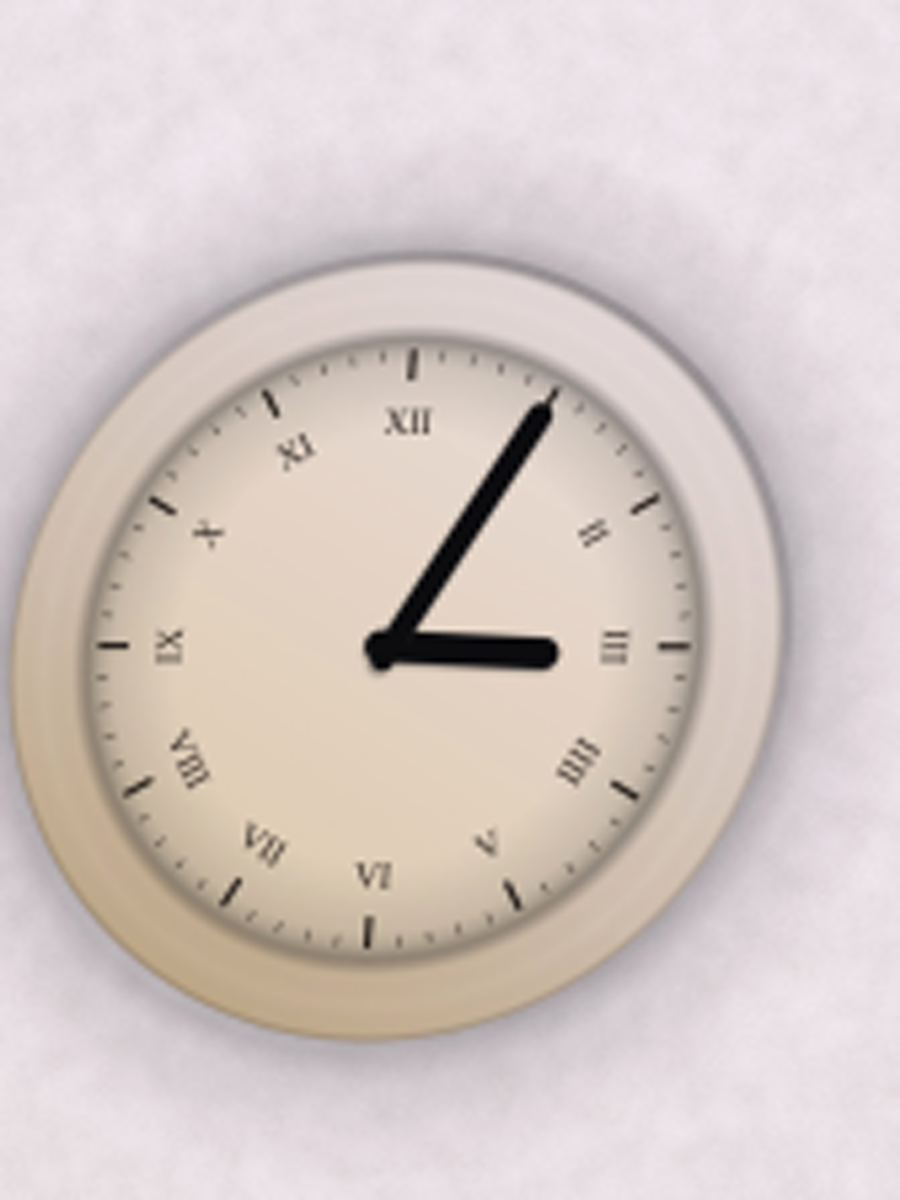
3,05
